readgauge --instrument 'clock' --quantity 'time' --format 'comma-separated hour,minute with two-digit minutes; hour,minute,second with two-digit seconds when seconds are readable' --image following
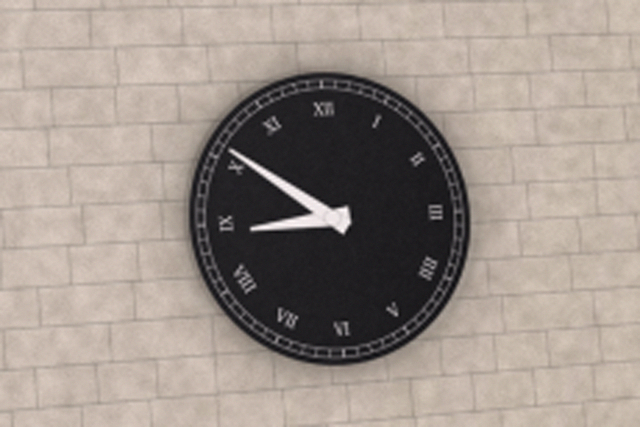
8,51
